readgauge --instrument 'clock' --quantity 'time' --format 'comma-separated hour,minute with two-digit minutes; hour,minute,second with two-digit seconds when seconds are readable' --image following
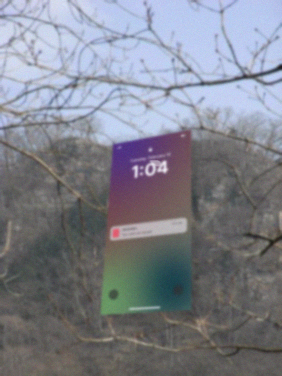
1,04
